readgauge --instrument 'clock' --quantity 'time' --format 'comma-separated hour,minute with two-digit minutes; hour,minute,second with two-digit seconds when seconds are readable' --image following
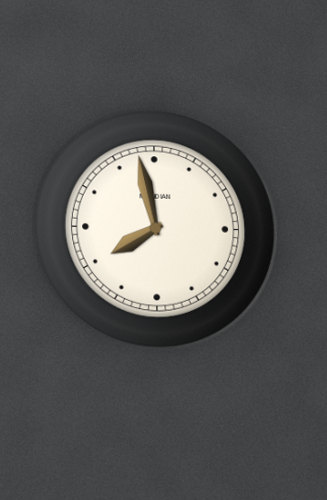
7,58
